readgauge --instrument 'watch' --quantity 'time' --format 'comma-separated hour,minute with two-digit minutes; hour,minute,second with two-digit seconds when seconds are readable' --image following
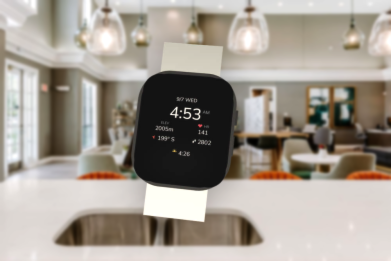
4,53
